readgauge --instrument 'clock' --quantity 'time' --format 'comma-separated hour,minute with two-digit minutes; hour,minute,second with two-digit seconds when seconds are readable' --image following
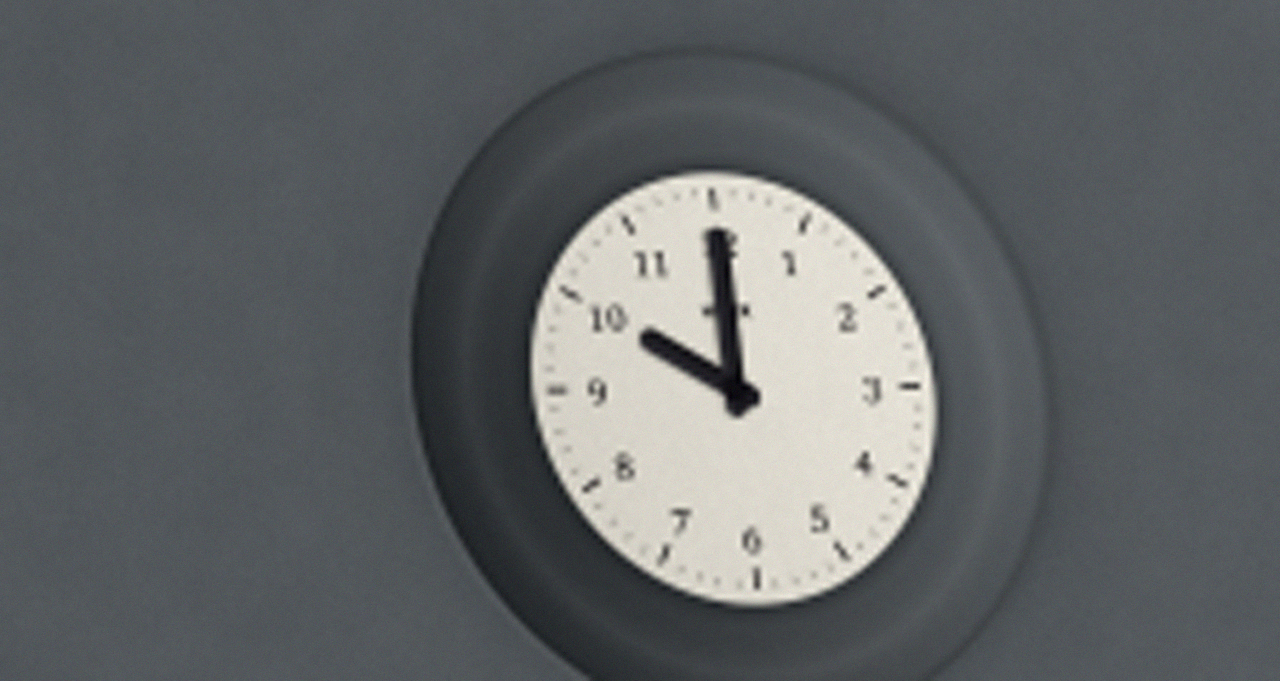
10,00
